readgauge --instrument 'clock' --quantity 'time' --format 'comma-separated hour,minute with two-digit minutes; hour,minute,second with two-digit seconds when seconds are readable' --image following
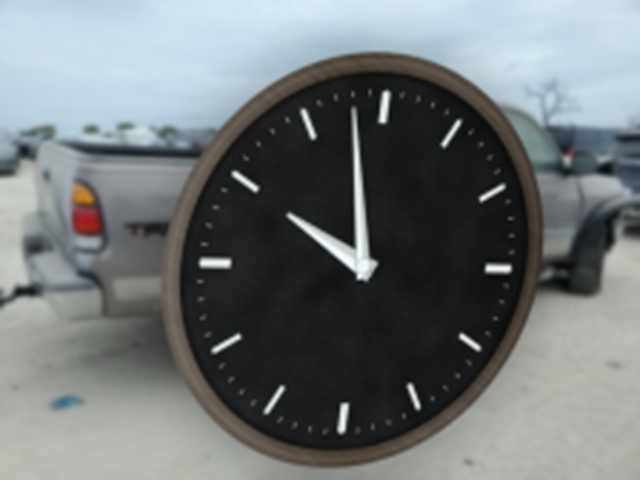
9,58
